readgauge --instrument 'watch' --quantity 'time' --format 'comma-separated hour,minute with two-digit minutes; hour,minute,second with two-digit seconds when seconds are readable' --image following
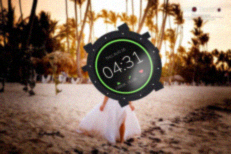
4,31
